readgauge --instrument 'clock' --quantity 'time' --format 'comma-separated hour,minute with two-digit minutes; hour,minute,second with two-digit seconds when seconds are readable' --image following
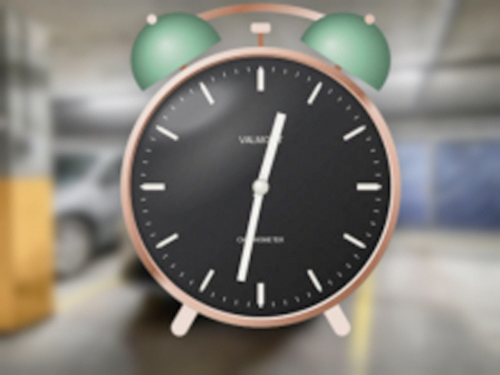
12,32
